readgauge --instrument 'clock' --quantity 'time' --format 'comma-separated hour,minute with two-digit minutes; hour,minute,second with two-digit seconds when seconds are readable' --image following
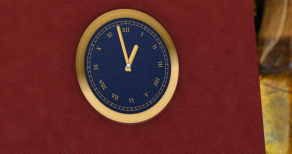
12,58
